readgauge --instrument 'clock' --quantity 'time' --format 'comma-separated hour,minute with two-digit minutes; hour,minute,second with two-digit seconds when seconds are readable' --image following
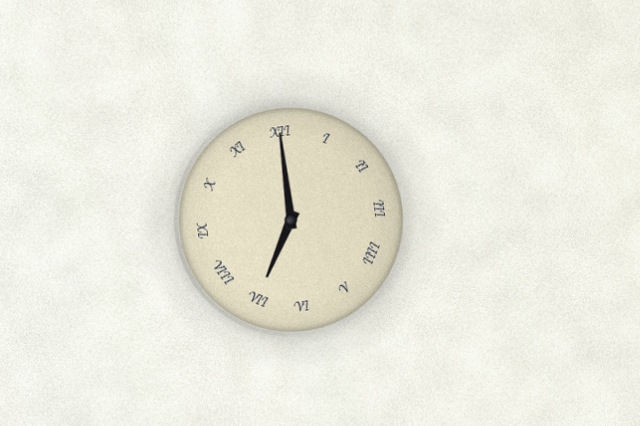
7,00
